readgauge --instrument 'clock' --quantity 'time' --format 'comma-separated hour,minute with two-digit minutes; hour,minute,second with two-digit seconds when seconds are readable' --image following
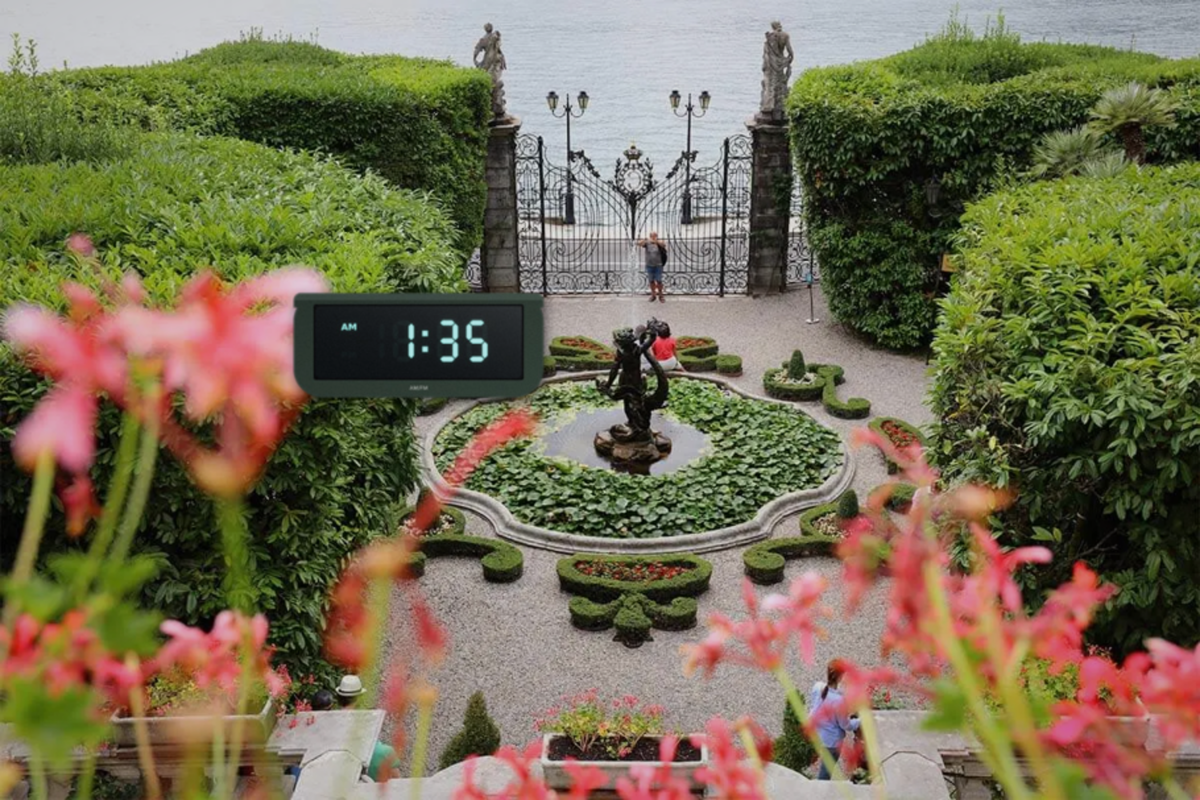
1,35
